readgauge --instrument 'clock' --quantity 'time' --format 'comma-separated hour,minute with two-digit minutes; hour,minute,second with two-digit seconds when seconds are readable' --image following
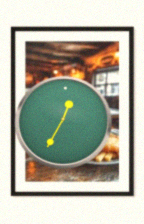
12,34
